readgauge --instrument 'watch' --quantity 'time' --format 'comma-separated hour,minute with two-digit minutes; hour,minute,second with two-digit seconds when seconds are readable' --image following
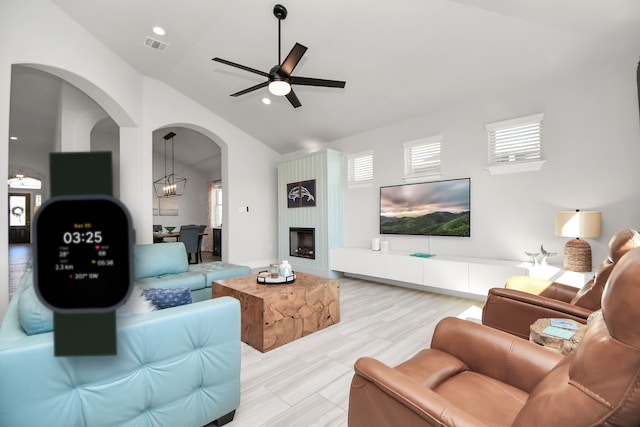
3,25
